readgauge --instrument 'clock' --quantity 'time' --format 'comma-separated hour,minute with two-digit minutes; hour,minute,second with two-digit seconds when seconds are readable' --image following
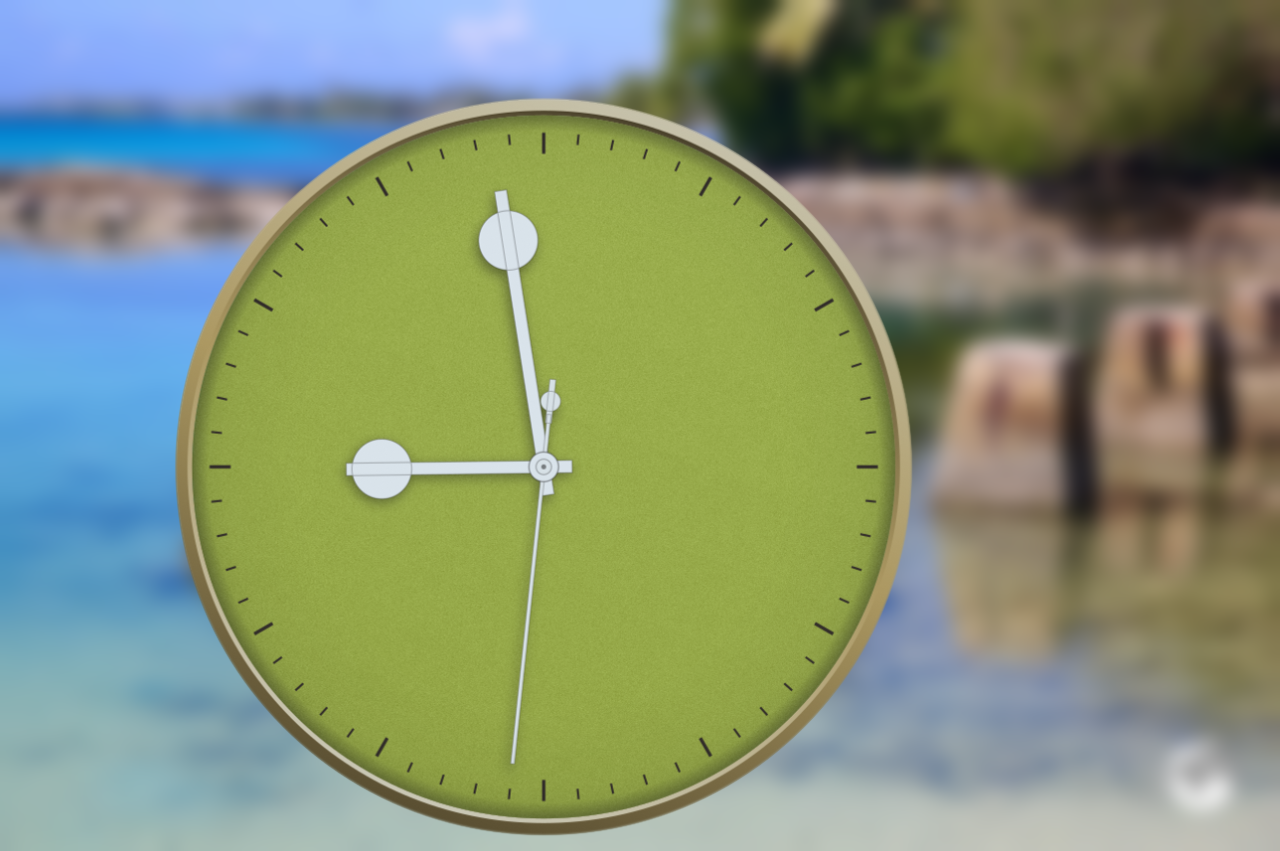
8,58,31
